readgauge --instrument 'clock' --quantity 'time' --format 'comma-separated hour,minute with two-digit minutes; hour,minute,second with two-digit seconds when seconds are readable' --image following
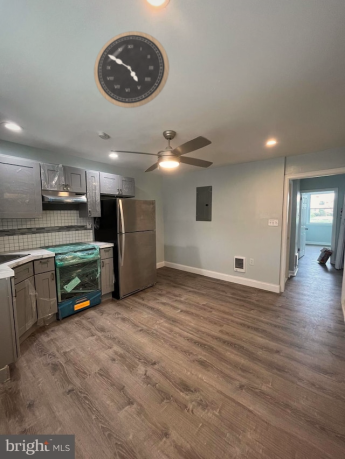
4,50
